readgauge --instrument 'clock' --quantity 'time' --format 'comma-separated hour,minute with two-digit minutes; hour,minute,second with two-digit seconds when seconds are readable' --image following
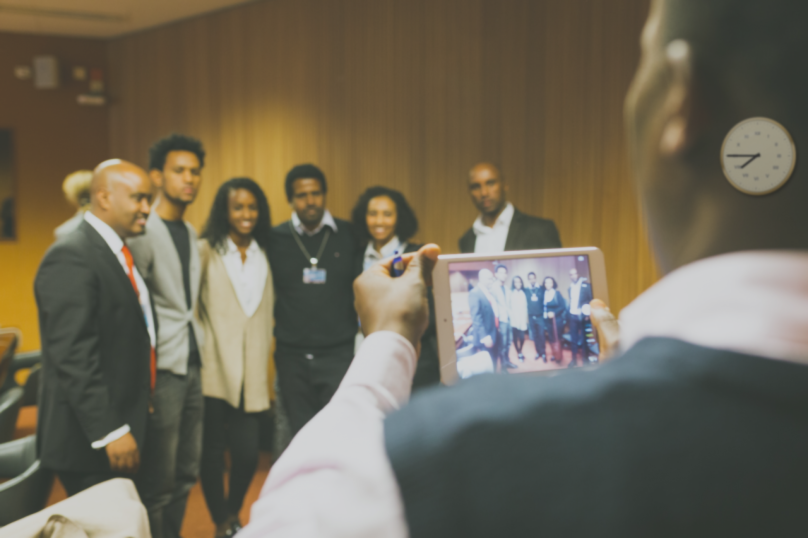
7,45
